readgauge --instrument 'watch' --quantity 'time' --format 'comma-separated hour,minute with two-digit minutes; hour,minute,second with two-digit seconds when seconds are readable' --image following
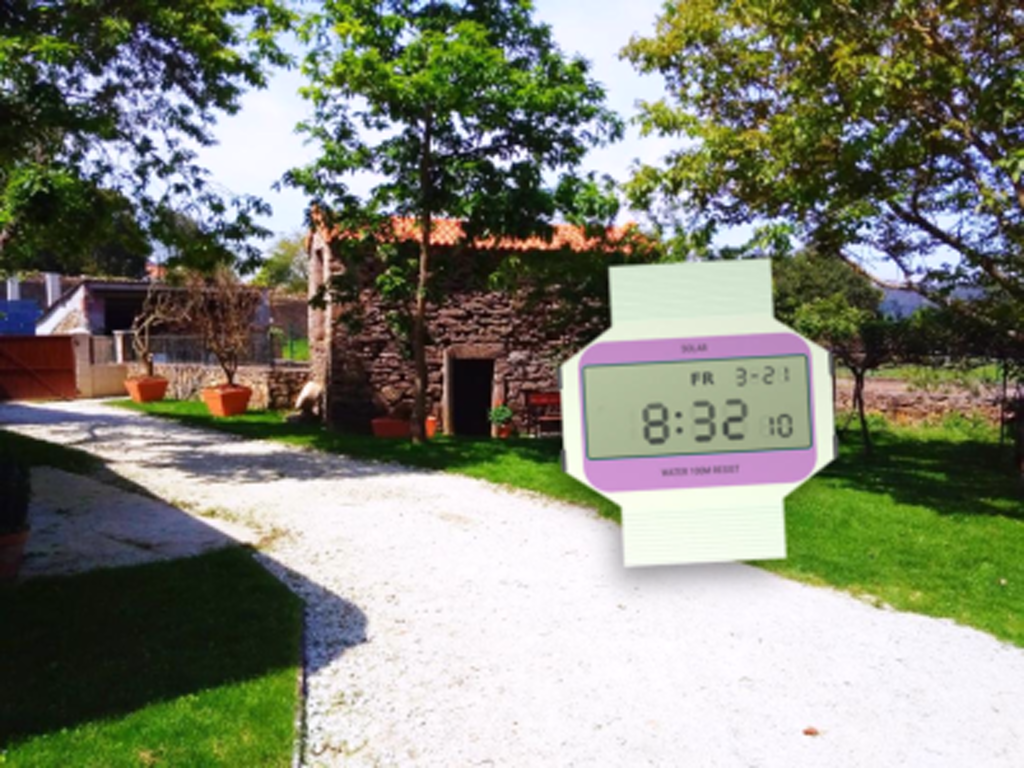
8,32,10
